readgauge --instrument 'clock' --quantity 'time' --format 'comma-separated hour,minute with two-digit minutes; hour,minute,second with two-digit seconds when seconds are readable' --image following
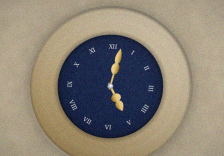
5,02
